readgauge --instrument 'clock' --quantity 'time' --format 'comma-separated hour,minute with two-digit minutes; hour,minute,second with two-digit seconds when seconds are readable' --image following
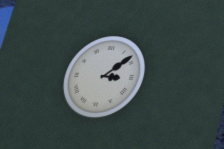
3,08
